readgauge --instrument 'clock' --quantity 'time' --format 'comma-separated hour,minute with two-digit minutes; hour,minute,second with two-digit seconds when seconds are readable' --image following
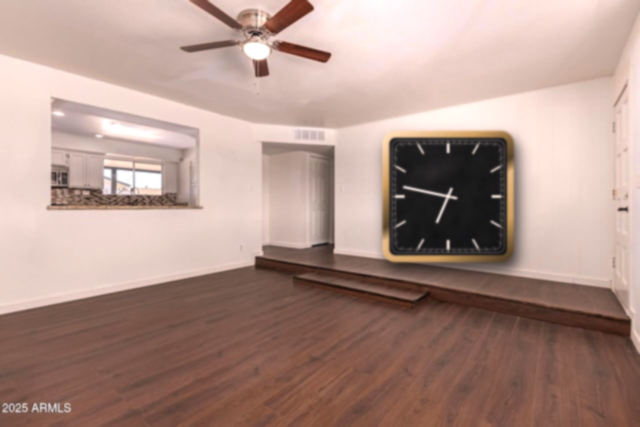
6,47
